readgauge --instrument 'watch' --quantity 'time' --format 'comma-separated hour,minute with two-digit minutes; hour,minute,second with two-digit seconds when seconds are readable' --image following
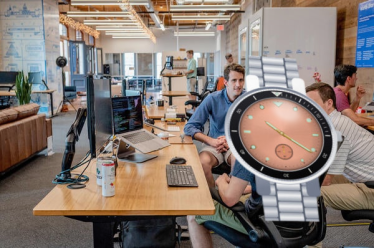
10,21
